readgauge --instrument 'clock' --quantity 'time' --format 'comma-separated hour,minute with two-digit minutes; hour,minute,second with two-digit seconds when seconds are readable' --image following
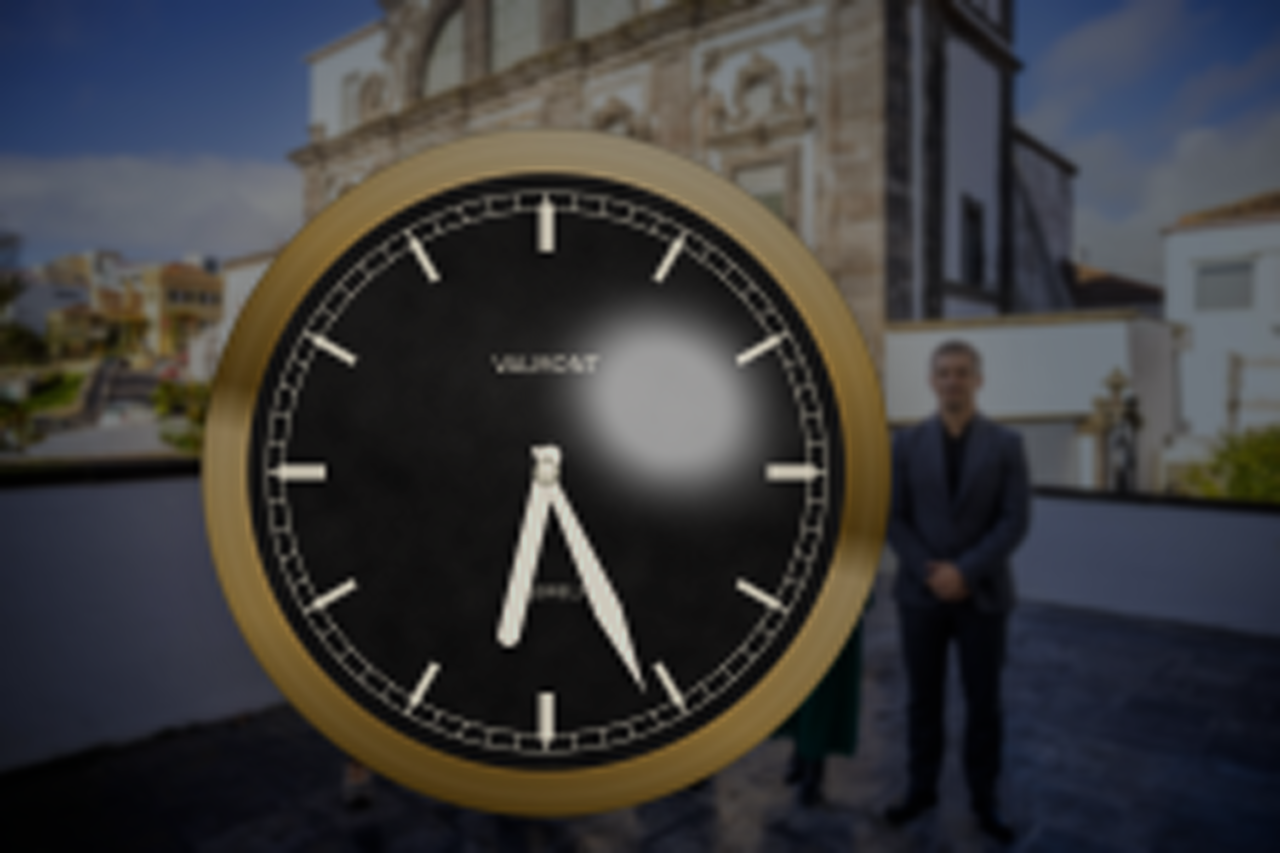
6,26
